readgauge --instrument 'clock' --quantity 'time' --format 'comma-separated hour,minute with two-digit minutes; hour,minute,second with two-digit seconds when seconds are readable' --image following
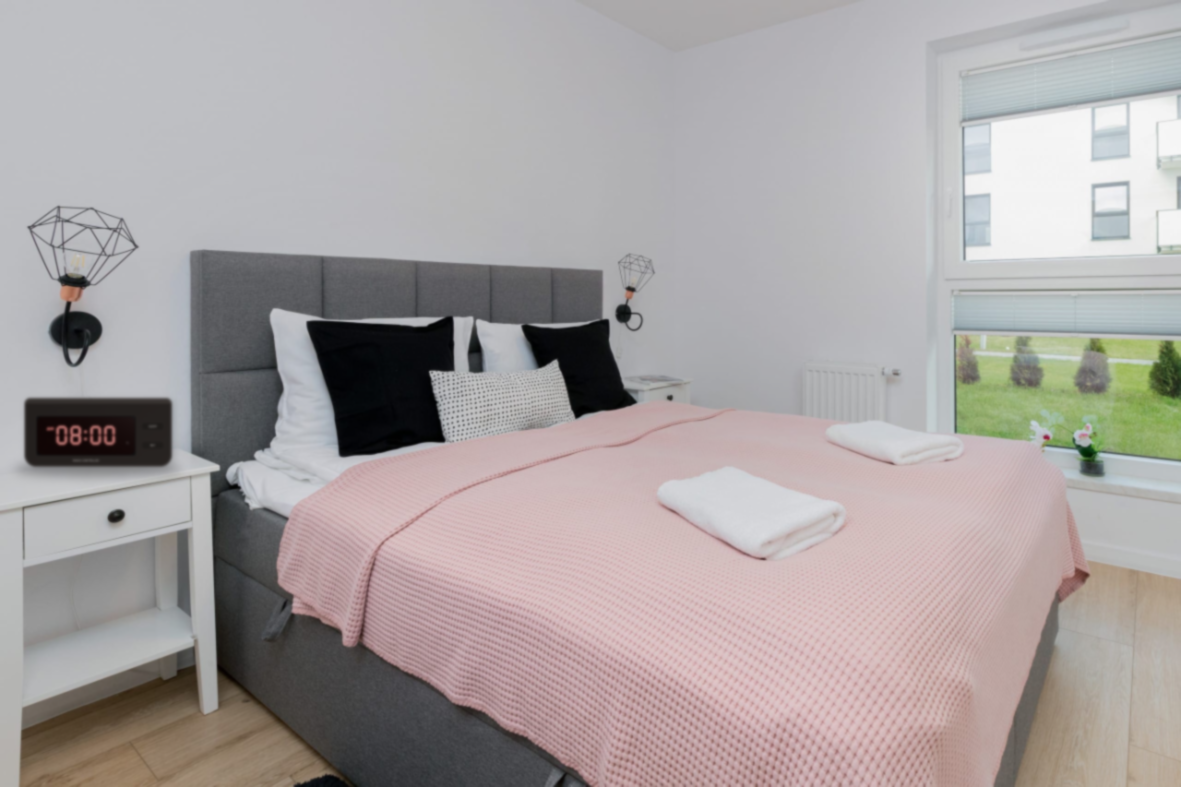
8,00
